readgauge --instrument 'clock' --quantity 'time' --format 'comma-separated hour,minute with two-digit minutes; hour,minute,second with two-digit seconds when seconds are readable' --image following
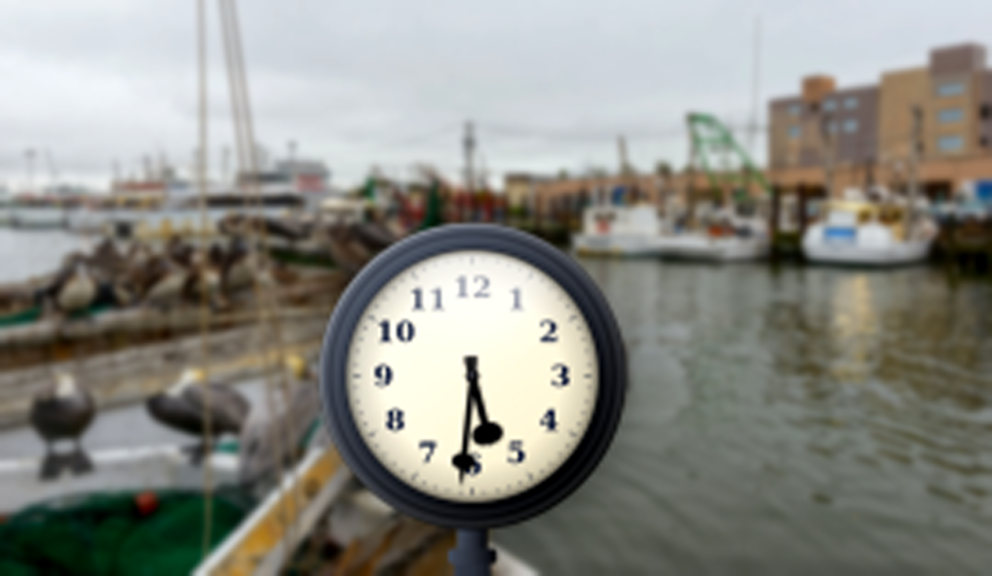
5,31
